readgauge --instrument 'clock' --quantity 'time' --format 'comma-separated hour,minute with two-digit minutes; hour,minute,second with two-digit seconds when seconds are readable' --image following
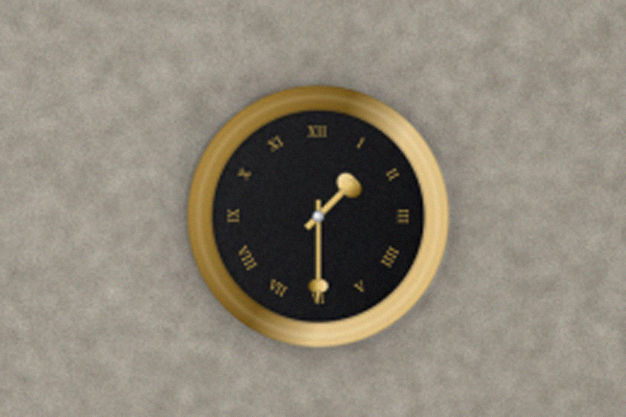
1,30
